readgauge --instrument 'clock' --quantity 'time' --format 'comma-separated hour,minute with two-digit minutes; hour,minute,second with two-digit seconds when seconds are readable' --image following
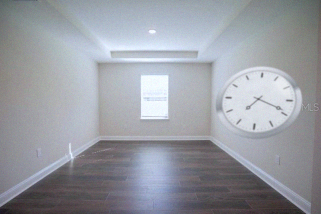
7,19
